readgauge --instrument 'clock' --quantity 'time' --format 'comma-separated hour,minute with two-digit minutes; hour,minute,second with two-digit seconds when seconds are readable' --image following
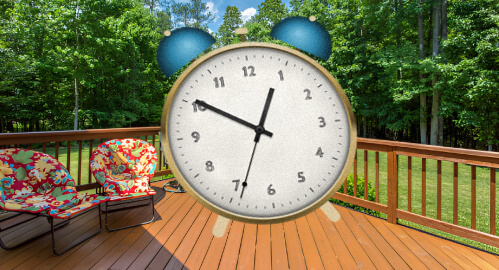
12,50,34
